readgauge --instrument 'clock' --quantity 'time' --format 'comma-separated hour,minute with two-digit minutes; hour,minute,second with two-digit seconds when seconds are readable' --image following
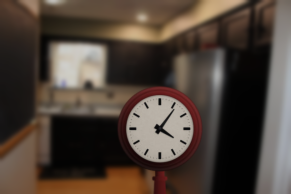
4,06
